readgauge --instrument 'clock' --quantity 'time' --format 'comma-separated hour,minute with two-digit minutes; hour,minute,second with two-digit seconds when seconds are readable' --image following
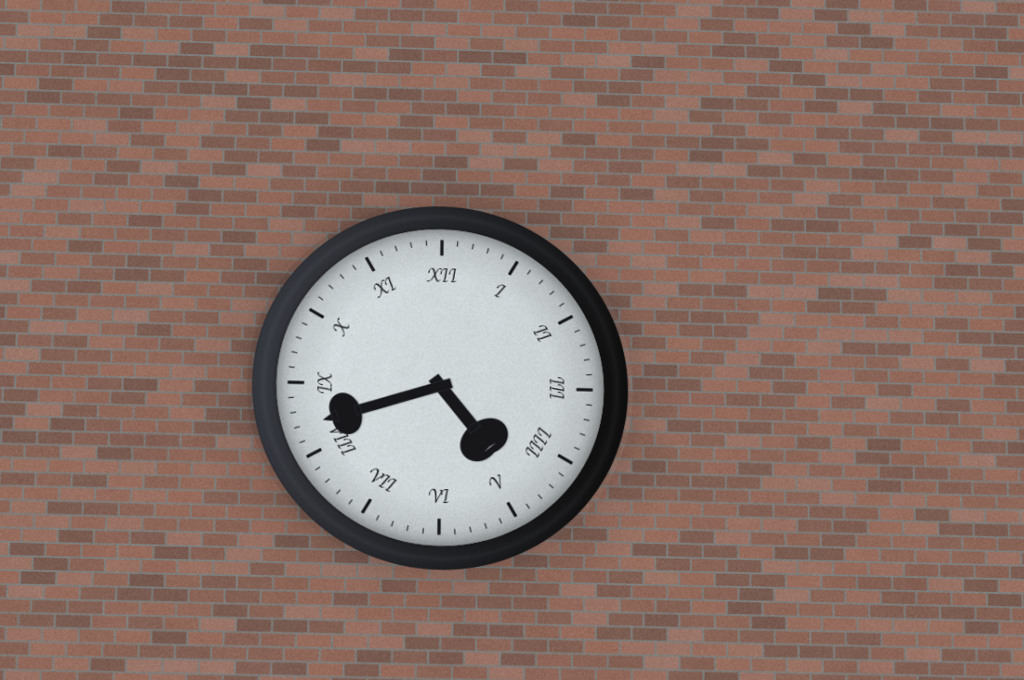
4,42
